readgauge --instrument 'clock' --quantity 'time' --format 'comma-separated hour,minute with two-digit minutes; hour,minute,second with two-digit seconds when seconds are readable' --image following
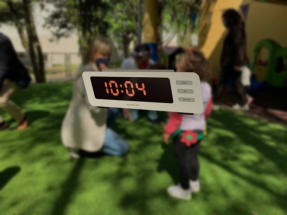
10,04
